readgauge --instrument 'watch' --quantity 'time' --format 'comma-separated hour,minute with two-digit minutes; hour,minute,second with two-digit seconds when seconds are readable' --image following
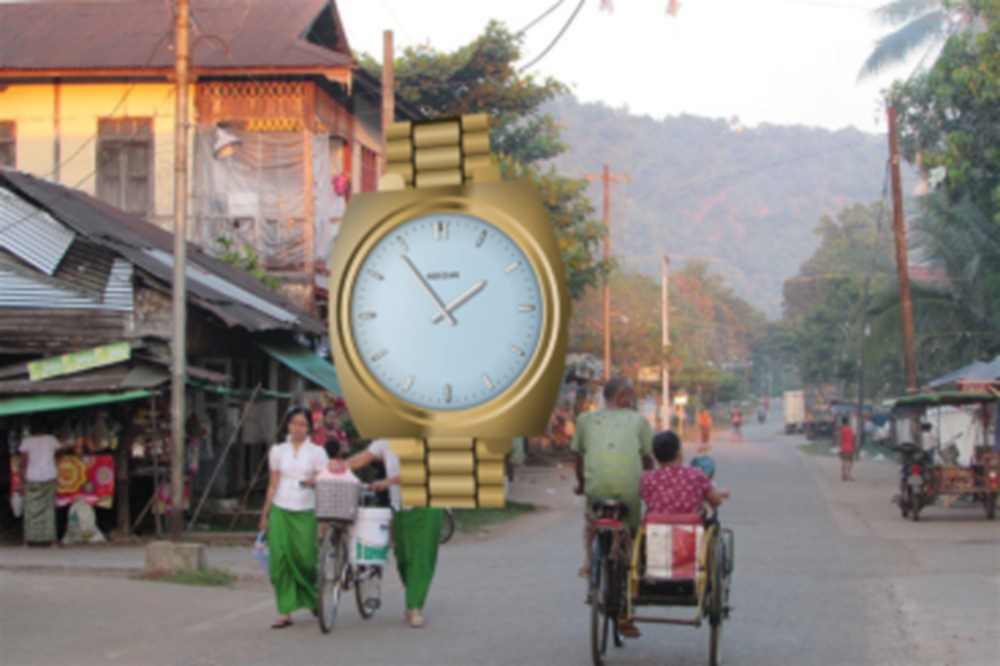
1,54
